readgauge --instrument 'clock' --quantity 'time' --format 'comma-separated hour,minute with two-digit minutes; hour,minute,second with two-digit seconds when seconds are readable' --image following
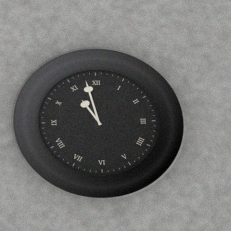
10,58
